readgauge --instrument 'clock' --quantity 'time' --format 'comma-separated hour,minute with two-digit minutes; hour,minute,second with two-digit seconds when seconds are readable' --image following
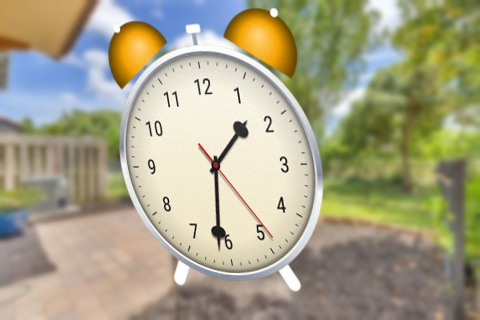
1,31,24
